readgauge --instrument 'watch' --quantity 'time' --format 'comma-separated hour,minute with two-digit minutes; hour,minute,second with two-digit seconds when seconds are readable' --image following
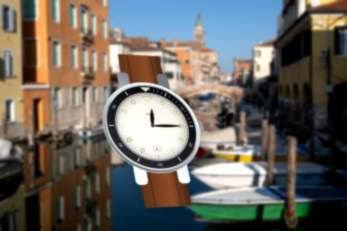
12,15
